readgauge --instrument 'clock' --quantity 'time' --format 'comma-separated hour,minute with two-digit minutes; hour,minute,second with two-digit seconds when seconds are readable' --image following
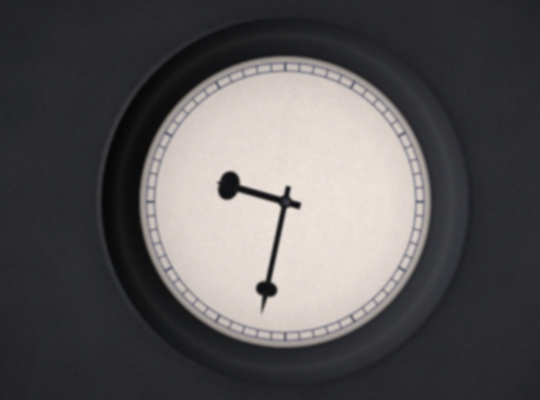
9,32
